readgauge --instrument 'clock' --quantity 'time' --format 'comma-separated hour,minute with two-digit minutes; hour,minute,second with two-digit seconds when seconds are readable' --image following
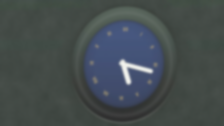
5,17
